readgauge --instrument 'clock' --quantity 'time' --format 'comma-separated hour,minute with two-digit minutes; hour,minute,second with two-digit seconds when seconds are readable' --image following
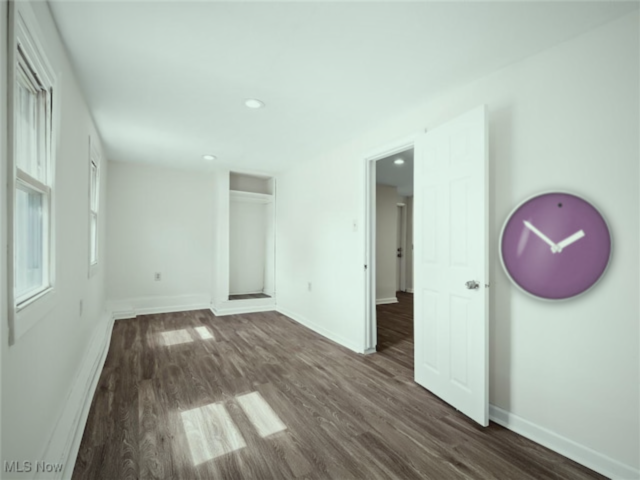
1,51
